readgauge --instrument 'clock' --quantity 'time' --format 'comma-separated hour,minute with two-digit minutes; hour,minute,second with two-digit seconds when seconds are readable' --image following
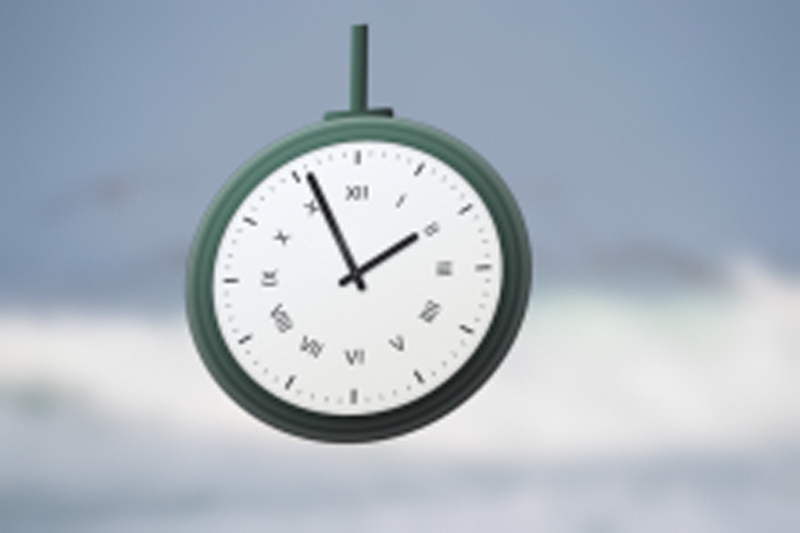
1,56
